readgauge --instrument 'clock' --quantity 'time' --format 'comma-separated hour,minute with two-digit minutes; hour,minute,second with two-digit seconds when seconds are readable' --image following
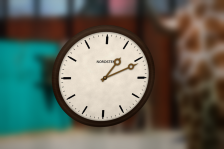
1,11
